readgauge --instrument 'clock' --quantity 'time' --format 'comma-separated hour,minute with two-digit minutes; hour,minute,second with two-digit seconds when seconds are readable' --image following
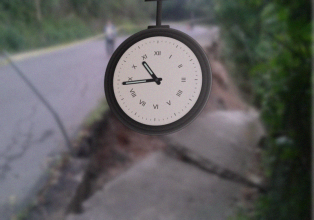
10,44
